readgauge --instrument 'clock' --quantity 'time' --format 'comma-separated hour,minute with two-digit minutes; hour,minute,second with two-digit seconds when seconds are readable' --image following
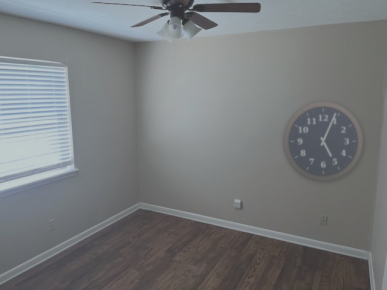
5,04
